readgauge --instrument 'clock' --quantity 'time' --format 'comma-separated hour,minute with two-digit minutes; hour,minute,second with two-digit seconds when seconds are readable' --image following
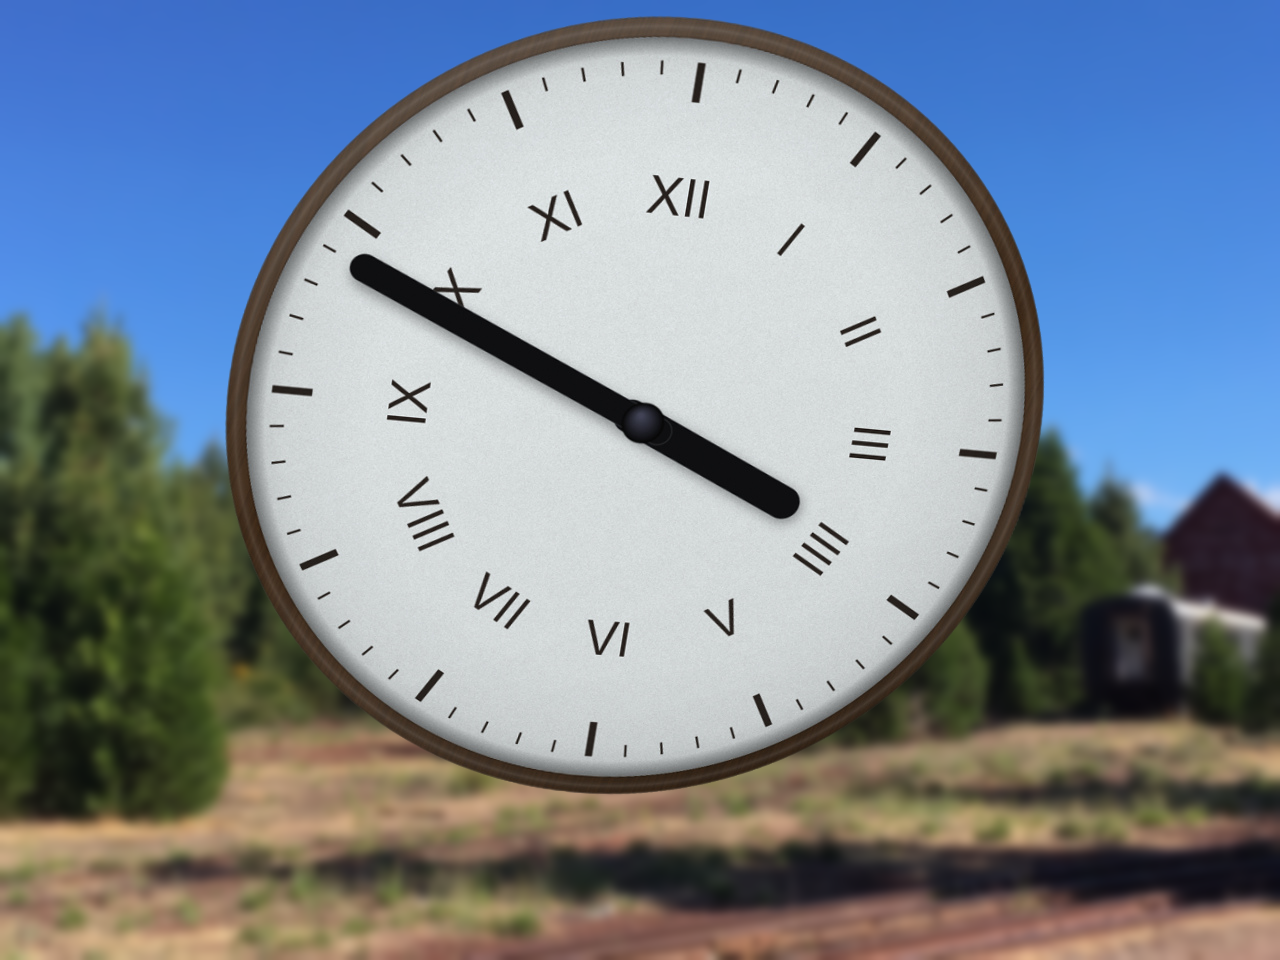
3,49
